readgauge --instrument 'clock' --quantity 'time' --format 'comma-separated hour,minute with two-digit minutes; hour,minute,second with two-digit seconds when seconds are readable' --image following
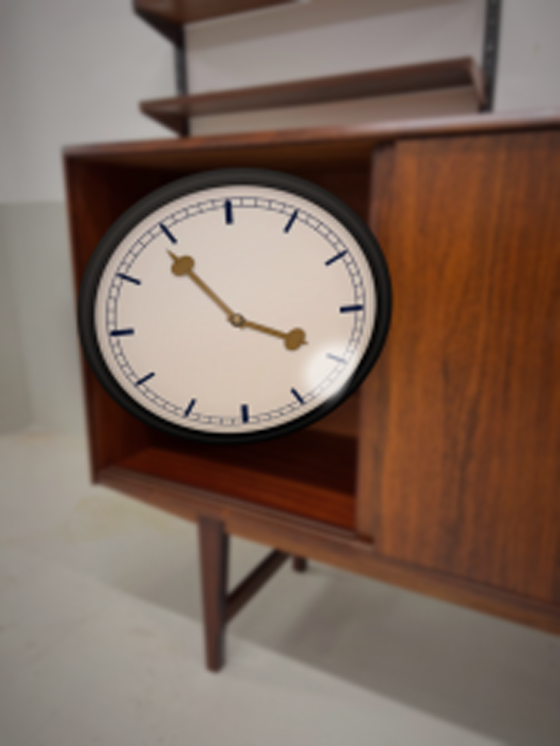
3,54
